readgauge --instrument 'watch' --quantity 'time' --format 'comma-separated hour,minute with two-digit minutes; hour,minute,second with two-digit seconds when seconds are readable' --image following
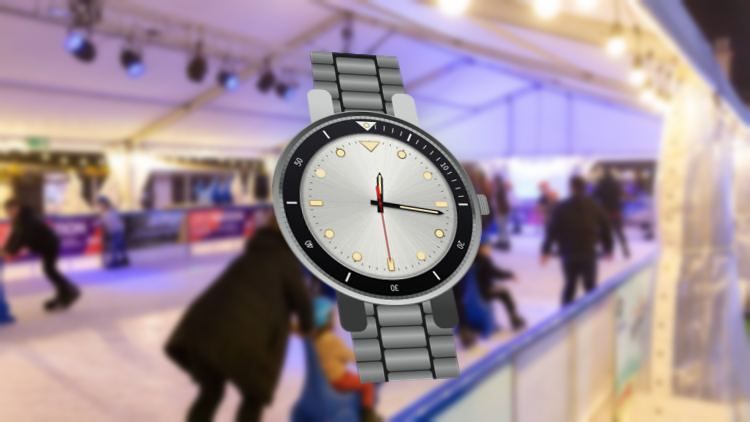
12,16,30
